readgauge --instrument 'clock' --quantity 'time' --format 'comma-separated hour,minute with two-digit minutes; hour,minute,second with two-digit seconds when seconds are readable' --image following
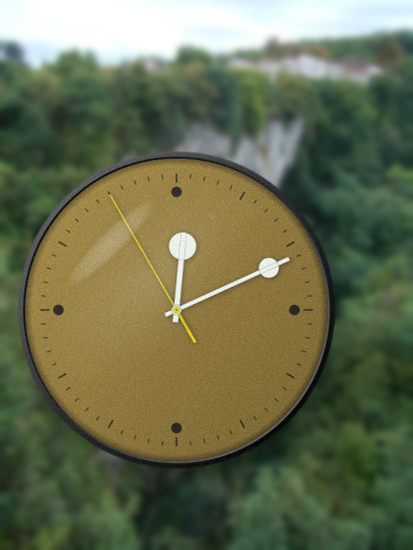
12,10,55
